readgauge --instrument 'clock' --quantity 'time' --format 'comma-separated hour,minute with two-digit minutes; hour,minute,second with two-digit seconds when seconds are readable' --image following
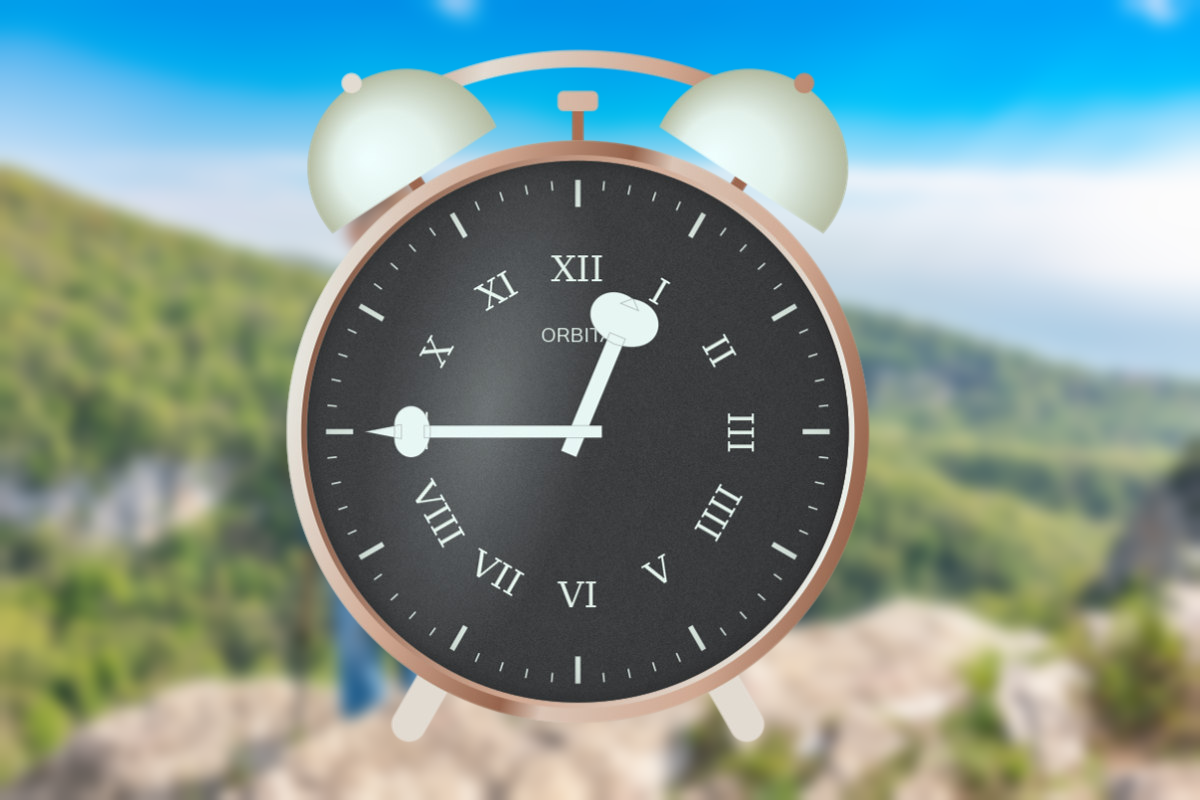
12,45
